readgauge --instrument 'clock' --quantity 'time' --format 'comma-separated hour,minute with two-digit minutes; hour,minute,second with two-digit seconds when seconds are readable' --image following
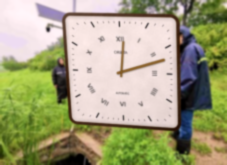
12,12
